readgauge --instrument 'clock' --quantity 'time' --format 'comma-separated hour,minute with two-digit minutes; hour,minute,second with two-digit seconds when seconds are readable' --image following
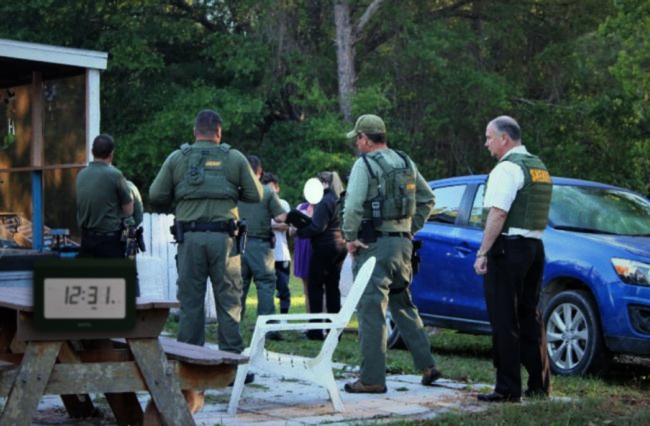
12,31
